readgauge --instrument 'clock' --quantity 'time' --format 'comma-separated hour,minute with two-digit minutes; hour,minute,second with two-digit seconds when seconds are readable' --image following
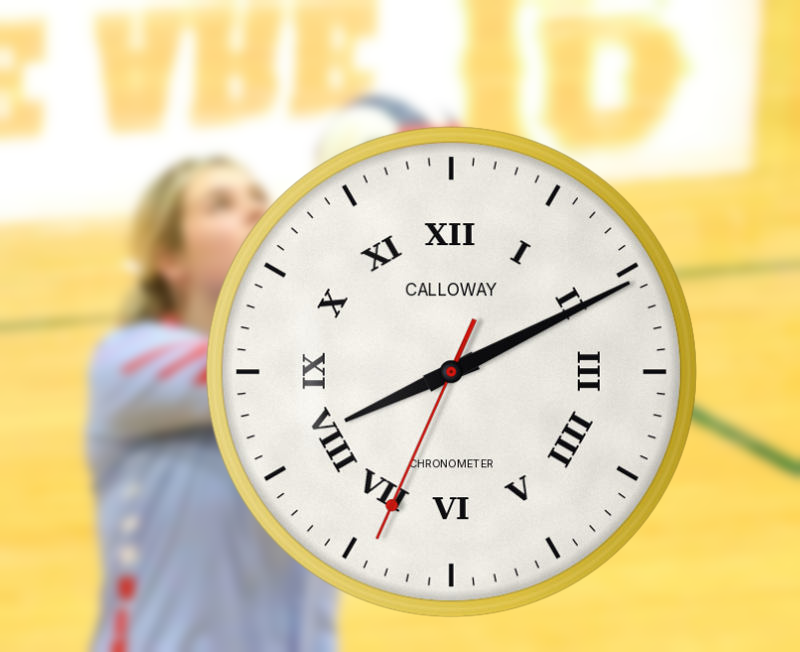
8,10,34
